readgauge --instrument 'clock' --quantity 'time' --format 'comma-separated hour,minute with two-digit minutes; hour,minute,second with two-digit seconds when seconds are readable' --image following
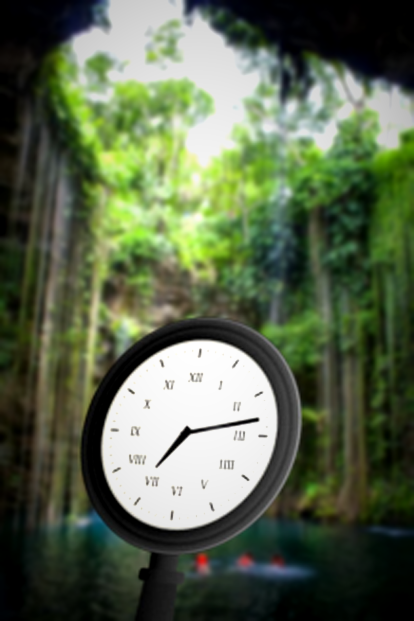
7,13
